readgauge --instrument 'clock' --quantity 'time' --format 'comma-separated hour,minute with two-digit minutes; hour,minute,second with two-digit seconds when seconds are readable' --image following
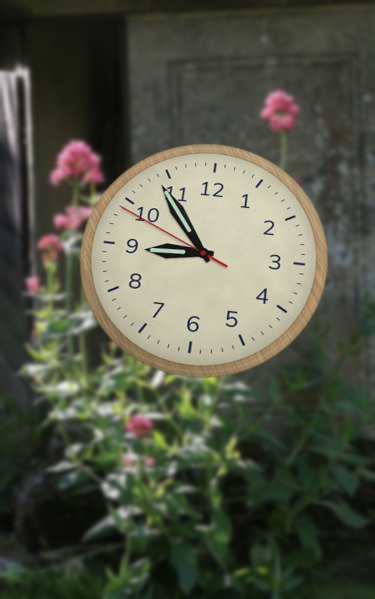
8,53,49
